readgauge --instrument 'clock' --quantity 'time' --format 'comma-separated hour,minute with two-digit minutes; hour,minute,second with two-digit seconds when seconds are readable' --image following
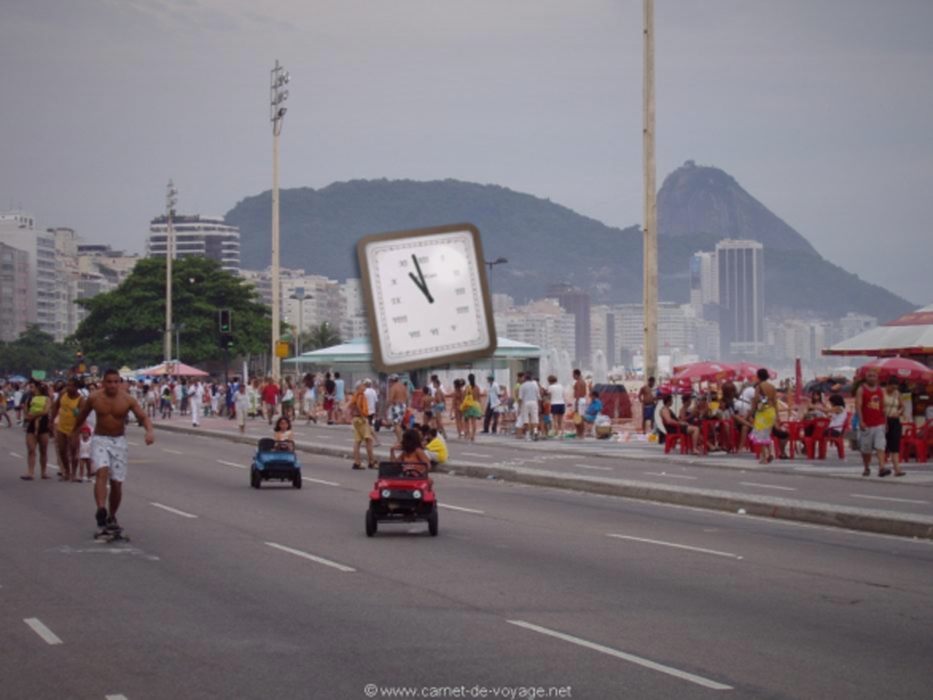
10,58
